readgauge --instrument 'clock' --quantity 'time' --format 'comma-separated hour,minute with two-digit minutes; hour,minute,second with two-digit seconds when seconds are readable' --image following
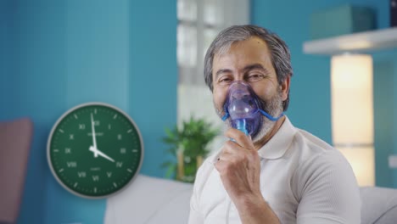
3,59
